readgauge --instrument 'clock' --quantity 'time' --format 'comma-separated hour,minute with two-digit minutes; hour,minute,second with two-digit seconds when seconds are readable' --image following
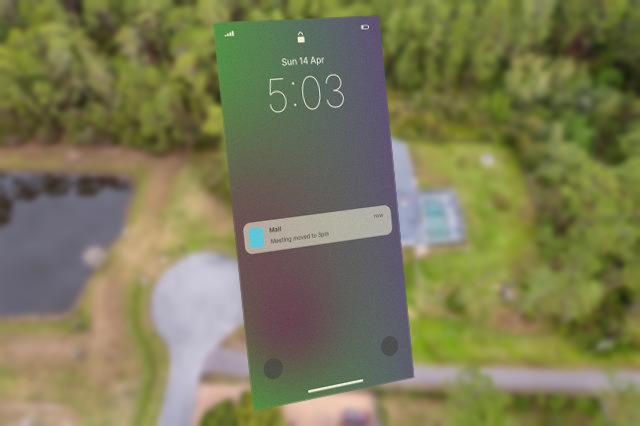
5,03
